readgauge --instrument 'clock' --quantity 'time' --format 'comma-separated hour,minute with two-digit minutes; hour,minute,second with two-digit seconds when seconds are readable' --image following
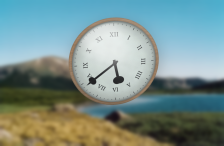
5,39
